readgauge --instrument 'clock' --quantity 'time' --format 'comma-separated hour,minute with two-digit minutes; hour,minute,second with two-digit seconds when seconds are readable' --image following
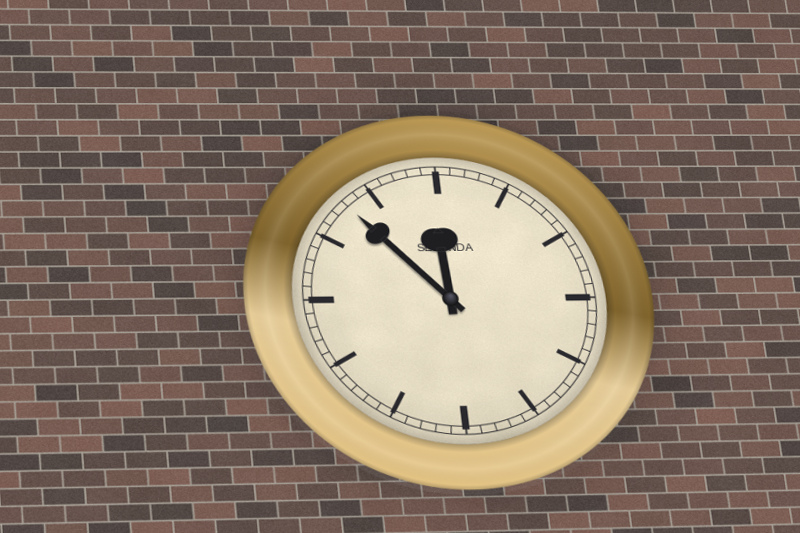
11,53
